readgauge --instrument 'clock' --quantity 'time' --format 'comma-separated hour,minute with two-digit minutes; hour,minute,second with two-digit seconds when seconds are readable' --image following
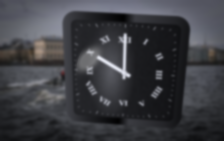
10,00
